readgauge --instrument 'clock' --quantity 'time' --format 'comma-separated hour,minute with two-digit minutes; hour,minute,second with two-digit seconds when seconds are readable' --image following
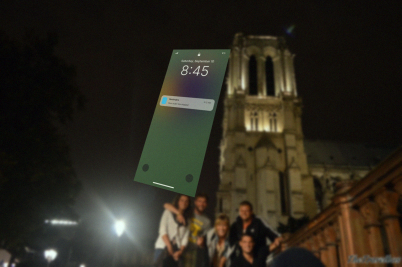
8,45
